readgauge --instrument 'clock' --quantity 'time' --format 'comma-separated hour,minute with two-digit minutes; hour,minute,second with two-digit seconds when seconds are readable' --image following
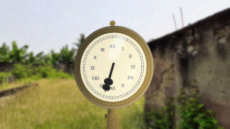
6,33
